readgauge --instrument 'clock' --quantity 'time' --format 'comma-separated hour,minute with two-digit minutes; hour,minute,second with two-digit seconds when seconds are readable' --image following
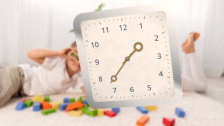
1,37
